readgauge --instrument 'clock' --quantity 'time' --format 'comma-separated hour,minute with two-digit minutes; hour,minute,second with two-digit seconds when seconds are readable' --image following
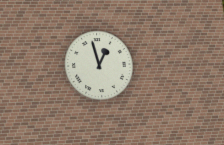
12,58
